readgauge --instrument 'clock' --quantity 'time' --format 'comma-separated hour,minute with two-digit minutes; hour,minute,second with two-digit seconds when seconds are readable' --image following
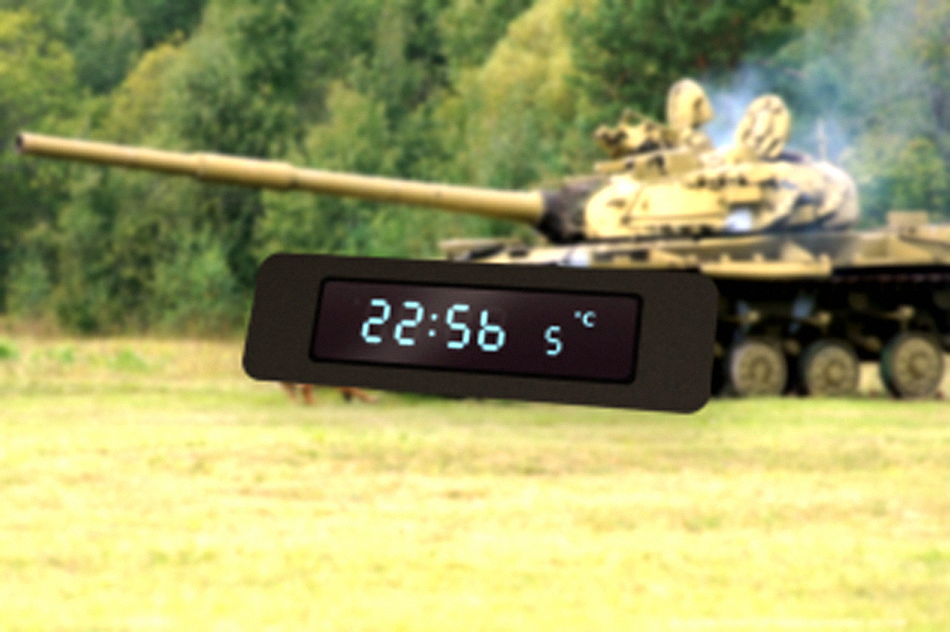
22,56
